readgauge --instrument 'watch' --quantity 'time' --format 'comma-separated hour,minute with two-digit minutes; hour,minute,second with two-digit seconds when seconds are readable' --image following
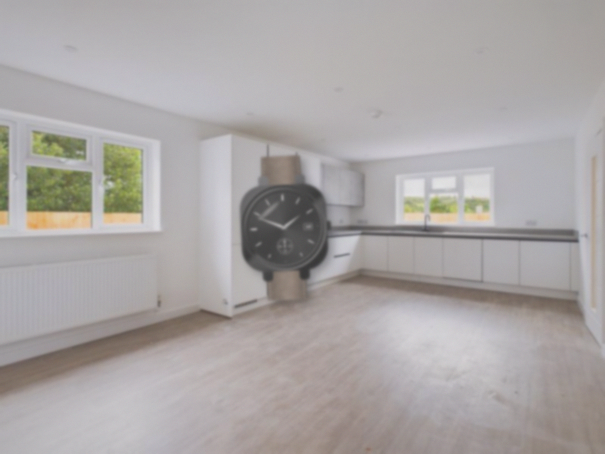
1,49
